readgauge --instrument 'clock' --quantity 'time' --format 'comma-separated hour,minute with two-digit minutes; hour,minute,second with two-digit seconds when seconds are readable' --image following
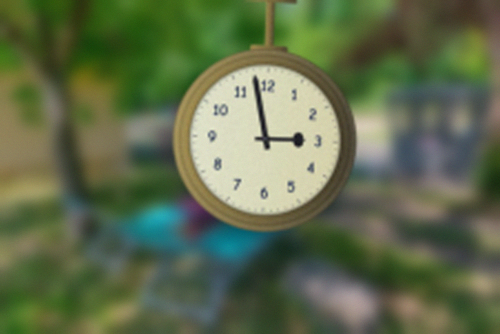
2,58
